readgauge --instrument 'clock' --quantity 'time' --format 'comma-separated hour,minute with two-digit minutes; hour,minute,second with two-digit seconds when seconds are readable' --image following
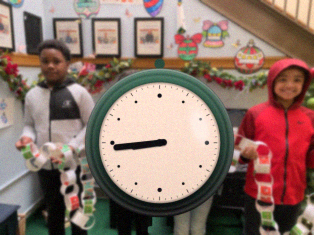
8,44
